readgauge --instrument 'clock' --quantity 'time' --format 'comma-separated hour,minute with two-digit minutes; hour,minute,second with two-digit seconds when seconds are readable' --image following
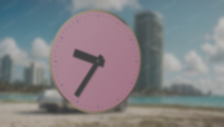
9,36
